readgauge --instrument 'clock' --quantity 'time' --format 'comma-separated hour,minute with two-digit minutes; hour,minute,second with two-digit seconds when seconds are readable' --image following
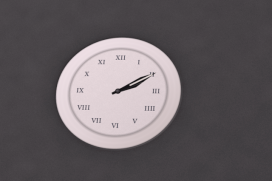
2,10
